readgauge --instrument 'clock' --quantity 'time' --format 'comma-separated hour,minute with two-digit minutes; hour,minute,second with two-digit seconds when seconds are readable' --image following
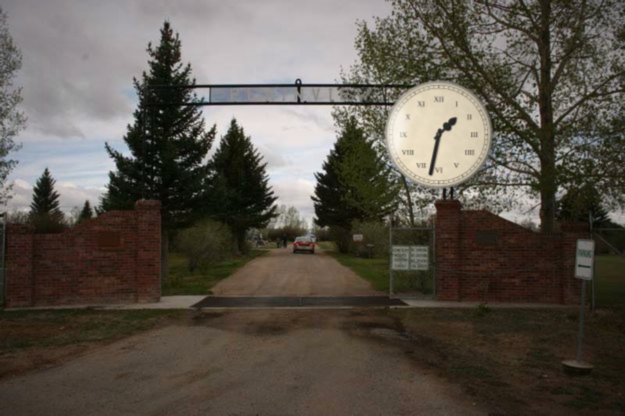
1,32
